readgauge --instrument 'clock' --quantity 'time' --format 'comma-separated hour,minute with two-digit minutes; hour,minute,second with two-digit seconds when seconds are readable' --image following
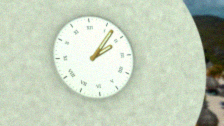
2,07
